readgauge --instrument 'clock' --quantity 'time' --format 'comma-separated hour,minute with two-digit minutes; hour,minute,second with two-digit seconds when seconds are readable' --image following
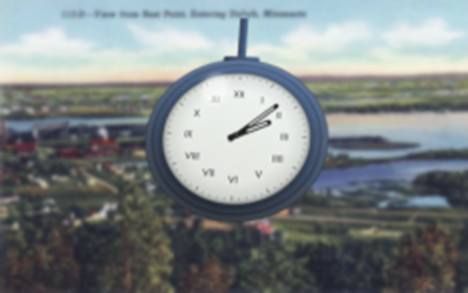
2,08
